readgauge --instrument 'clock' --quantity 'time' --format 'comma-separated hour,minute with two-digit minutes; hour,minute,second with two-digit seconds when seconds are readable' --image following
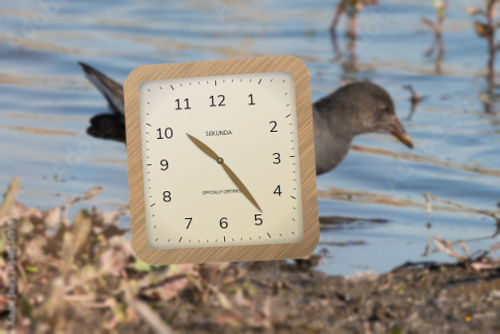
10,24
